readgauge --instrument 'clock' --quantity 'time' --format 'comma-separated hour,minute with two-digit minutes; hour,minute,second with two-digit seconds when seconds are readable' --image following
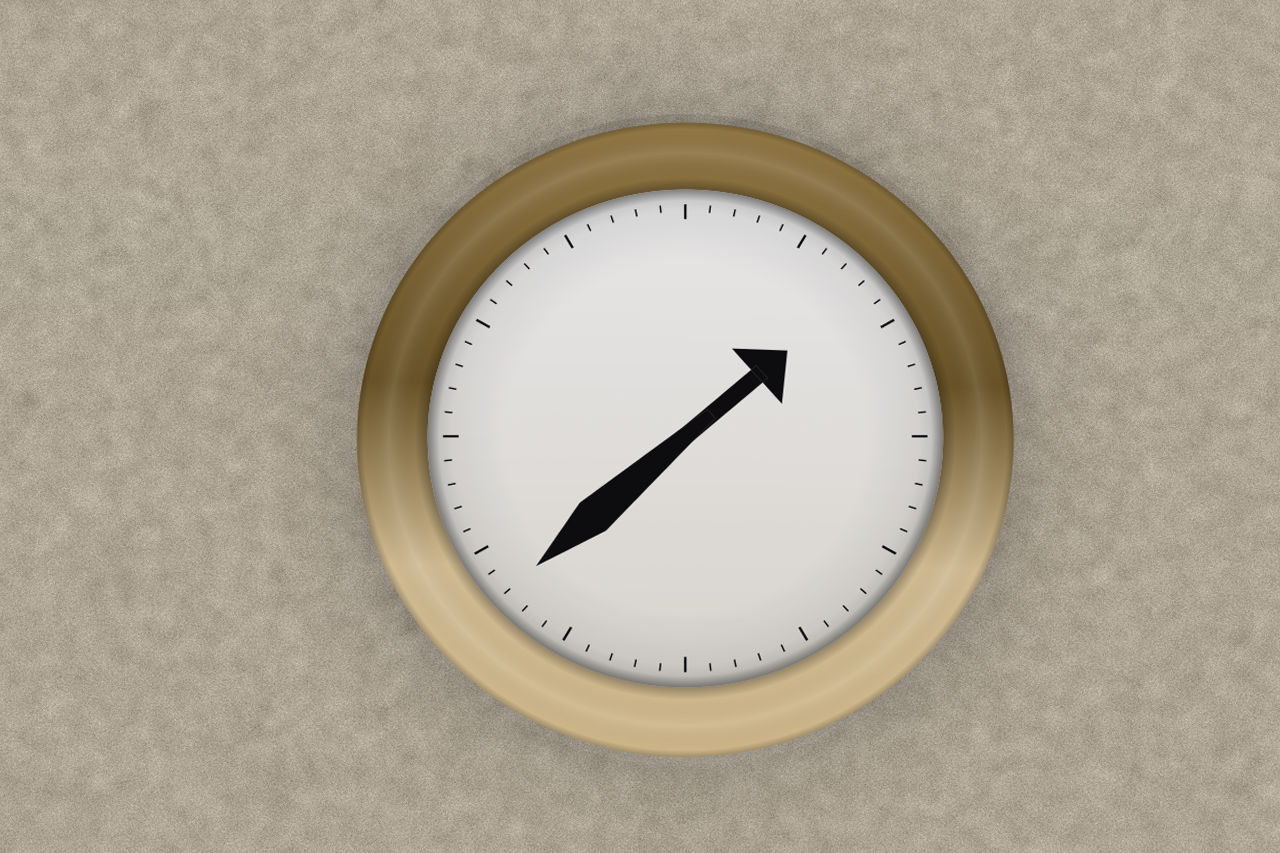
1,38
